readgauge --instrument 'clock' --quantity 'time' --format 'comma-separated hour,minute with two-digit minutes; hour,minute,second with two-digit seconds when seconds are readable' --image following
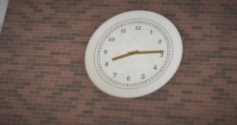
8,14
